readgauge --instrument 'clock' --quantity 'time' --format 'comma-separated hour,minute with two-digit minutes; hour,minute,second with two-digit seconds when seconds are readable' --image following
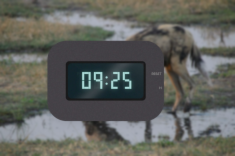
9,25
